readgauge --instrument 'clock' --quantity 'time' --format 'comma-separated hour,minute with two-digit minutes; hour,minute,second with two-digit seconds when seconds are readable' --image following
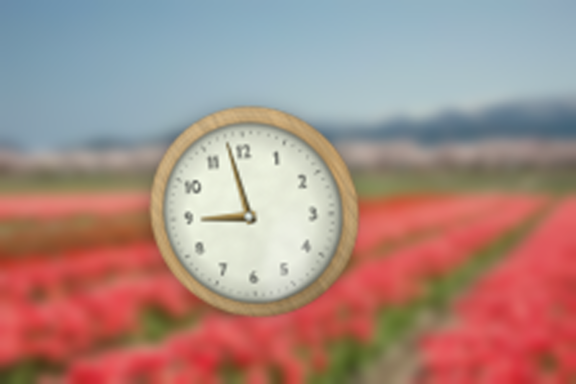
8,58
